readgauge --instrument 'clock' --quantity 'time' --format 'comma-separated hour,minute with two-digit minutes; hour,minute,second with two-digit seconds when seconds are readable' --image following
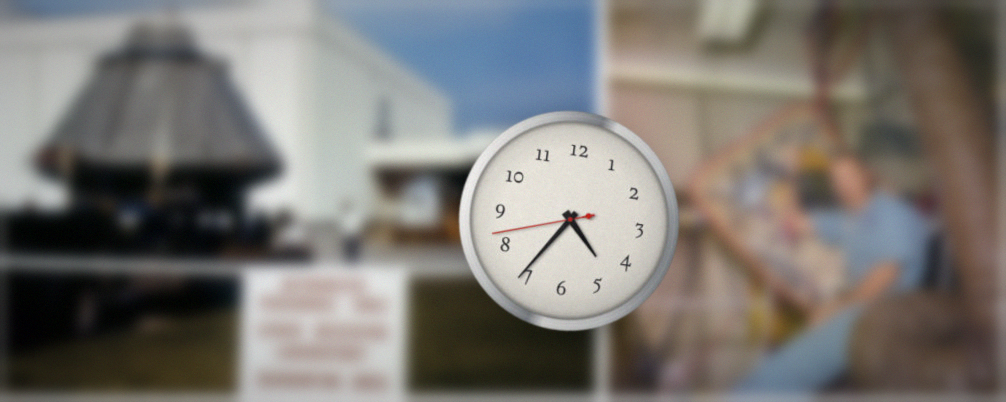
4,35,42
